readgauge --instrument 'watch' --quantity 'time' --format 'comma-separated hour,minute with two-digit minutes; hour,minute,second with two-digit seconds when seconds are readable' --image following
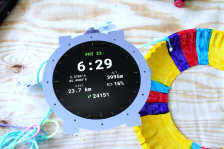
6,29
